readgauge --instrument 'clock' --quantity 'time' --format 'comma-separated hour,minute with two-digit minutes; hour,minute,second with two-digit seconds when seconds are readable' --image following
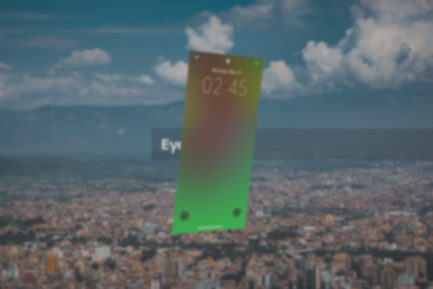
2,45
